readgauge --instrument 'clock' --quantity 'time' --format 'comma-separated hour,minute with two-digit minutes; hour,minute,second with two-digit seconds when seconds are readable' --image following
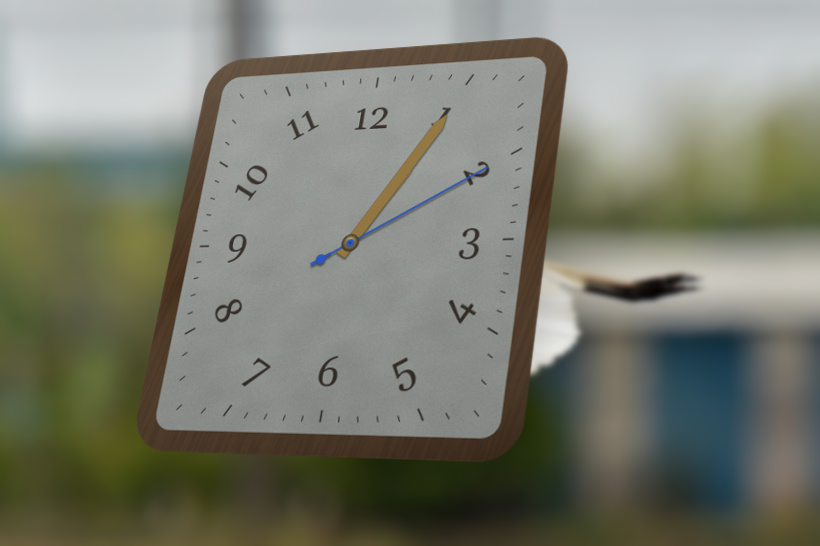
1,05,10
